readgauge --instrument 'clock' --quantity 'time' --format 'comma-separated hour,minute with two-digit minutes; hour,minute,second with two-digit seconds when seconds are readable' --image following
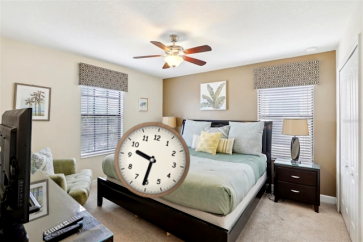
9,31
